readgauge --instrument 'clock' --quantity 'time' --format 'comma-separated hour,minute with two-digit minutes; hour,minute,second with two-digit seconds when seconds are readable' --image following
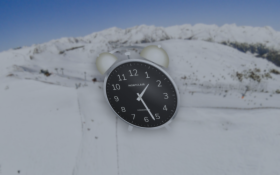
1,27
